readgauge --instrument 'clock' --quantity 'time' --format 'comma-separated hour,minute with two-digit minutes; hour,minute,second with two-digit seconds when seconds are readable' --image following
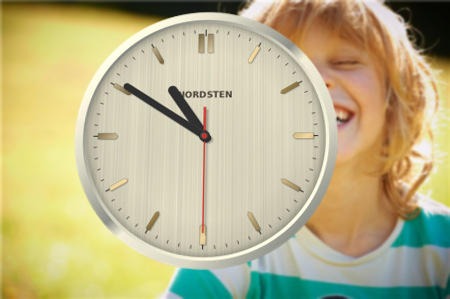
10,50,30
